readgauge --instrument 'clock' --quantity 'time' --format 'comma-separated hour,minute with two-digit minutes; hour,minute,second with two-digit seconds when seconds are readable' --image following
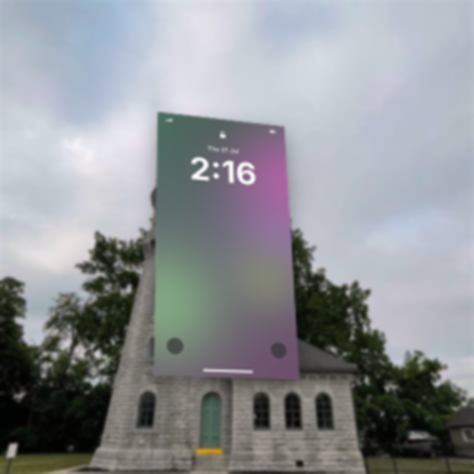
2,16
